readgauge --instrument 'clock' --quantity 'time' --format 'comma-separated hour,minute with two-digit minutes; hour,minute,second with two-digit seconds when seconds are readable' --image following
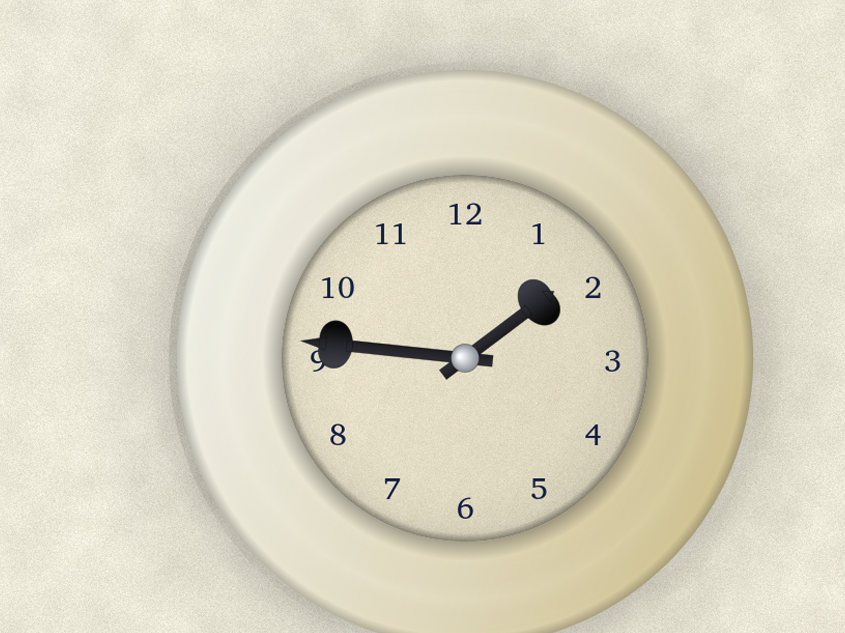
1,46
